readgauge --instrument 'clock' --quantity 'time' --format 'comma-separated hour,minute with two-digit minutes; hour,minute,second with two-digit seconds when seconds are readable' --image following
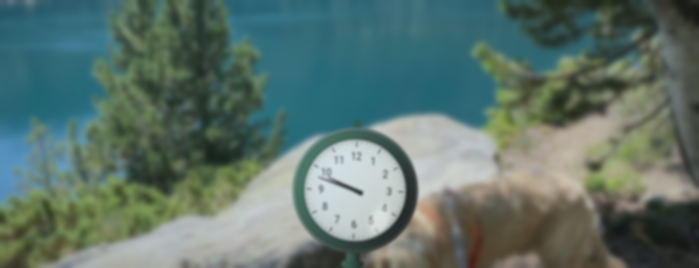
9,48
